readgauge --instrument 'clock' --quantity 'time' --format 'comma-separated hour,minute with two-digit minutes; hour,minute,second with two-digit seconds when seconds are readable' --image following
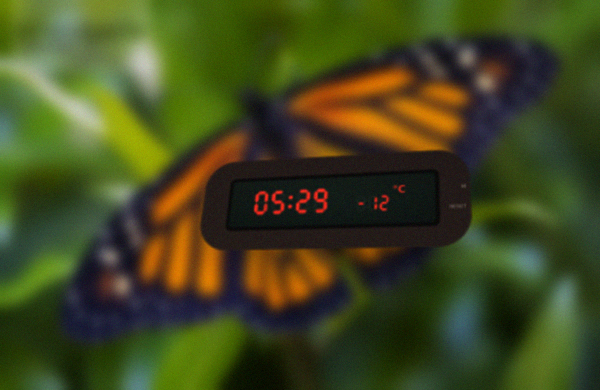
5,29
